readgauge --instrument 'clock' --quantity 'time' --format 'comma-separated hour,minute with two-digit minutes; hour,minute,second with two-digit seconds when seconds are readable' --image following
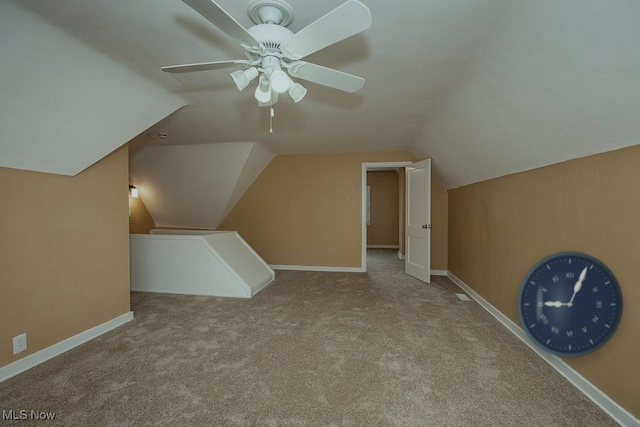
9,04
